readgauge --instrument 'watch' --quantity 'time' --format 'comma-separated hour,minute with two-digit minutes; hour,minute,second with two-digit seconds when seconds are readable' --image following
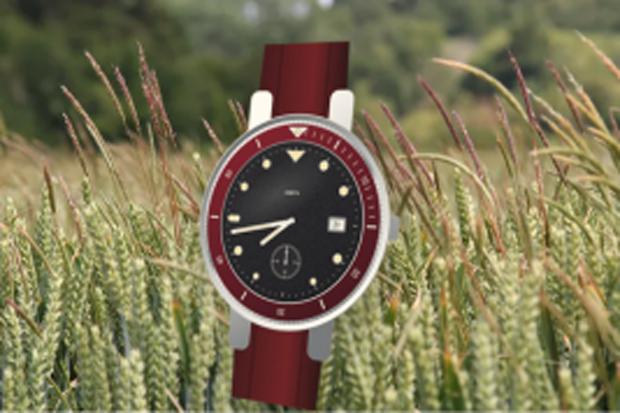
7,43
